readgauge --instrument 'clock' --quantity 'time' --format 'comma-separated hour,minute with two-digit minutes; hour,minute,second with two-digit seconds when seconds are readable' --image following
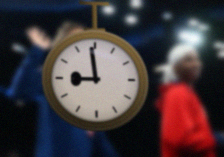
8,59
